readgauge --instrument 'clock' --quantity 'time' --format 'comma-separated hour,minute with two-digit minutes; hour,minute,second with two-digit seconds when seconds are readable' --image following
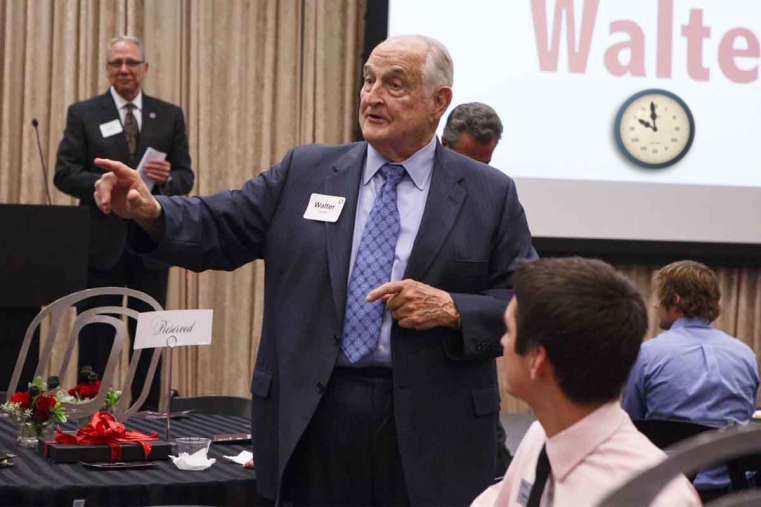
9,59
